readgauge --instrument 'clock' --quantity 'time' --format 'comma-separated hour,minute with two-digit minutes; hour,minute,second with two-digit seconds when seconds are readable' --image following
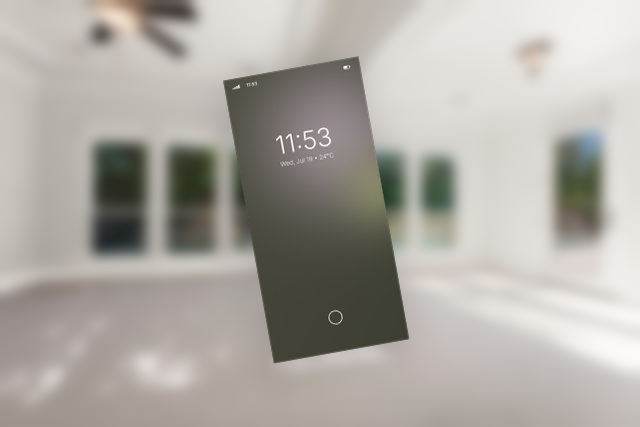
11,53
